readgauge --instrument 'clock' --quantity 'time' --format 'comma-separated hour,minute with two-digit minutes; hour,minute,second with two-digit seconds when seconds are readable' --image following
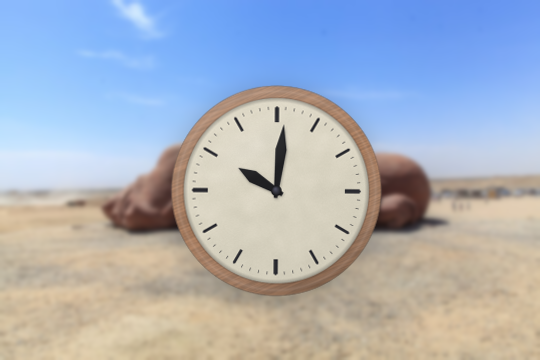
10,01
